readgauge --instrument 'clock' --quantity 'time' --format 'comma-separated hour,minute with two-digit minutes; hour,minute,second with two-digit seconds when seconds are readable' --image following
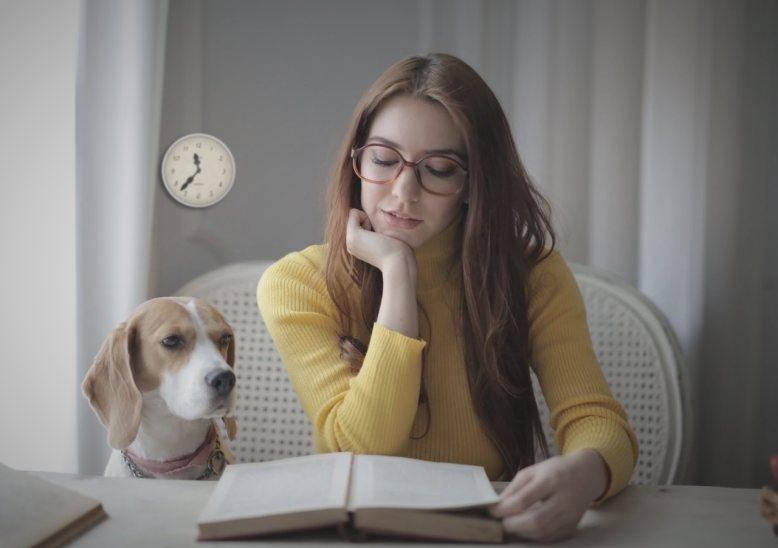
11,37
